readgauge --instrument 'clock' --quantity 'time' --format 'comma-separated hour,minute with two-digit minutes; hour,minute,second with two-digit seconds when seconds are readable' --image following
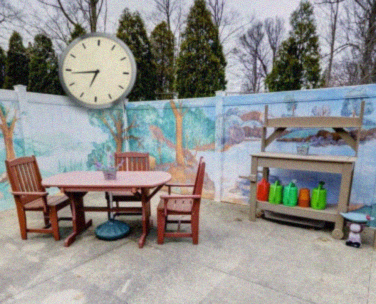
6,44
